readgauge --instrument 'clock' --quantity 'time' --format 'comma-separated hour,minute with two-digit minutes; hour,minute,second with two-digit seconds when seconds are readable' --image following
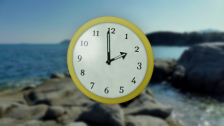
1,59
